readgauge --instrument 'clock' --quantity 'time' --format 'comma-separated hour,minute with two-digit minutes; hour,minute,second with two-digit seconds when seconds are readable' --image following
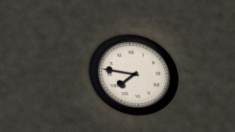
7,47
